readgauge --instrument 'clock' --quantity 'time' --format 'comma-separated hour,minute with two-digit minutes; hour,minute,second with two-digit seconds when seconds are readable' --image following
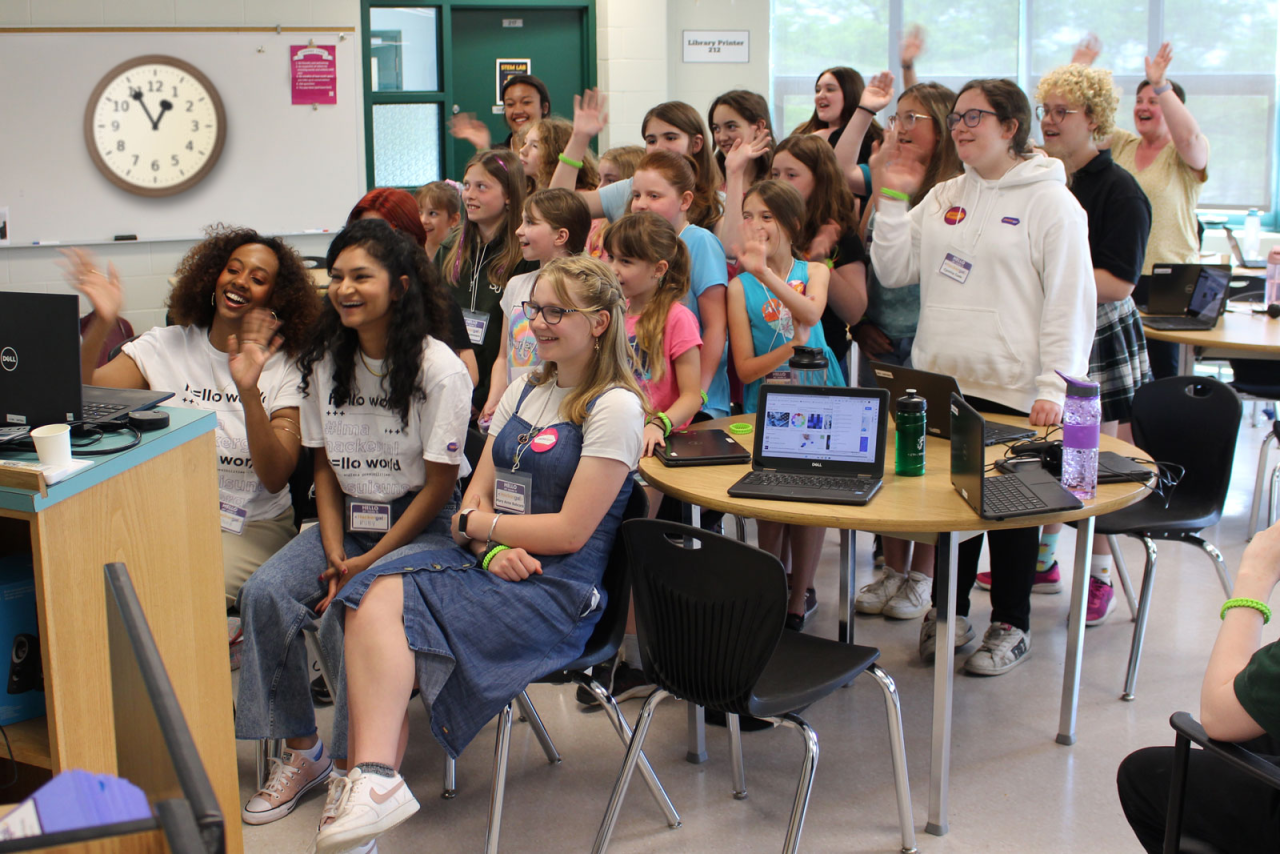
12,55
